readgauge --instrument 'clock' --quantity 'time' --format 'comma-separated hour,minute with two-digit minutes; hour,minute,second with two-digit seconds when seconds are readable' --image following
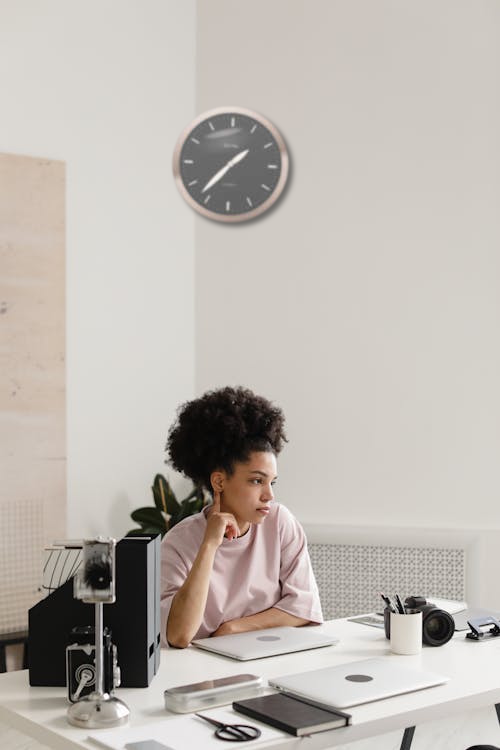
1,37
